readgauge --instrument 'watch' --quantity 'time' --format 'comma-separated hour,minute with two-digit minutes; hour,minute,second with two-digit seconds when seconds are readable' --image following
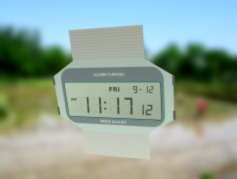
11,17,12
